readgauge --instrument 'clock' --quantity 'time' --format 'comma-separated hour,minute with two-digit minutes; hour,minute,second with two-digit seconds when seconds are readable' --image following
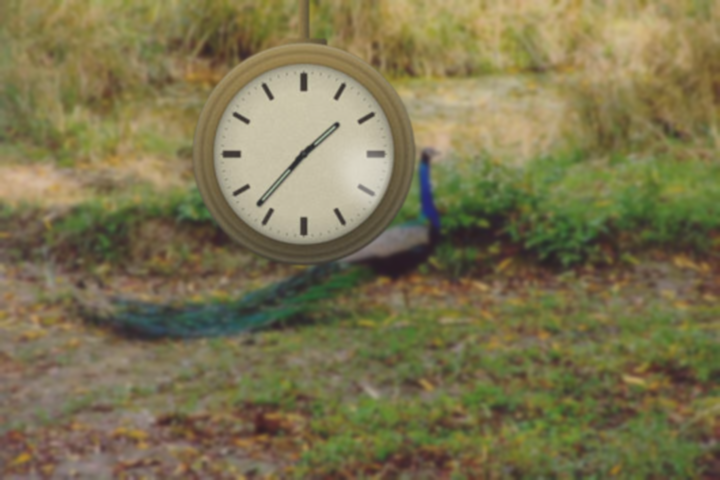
1,37
